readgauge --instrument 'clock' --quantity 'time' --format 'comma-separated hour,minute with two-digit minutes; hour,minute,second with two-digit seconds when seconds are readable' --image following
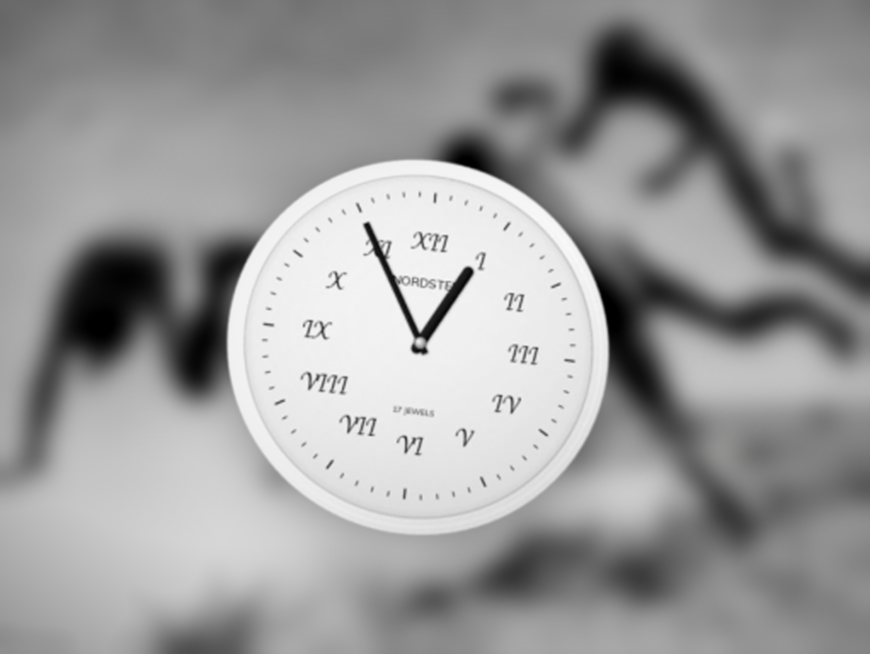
12,55
